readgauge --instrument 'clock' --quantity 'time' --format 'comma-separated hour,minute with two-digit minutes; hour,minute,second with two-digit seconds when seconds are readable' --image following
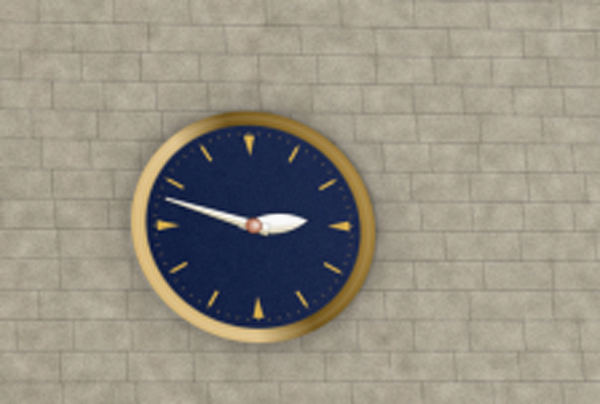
2,48
